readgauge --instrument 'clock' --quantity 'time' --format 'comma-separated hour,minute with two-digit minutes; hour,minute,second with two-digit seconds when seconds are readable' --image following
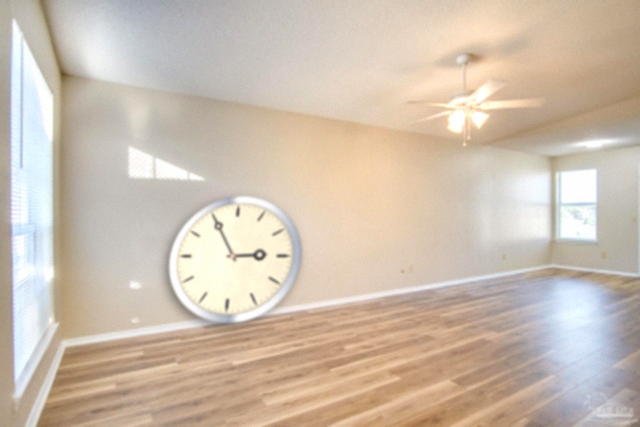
2,55
